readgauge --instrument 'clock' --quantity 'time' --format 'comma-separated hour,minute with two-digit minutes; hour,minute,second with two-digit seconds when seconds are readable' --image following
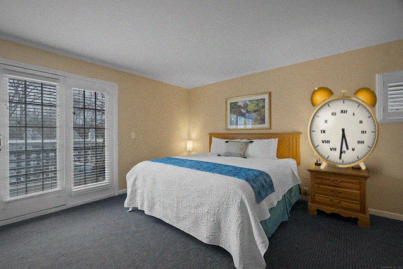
5,31
